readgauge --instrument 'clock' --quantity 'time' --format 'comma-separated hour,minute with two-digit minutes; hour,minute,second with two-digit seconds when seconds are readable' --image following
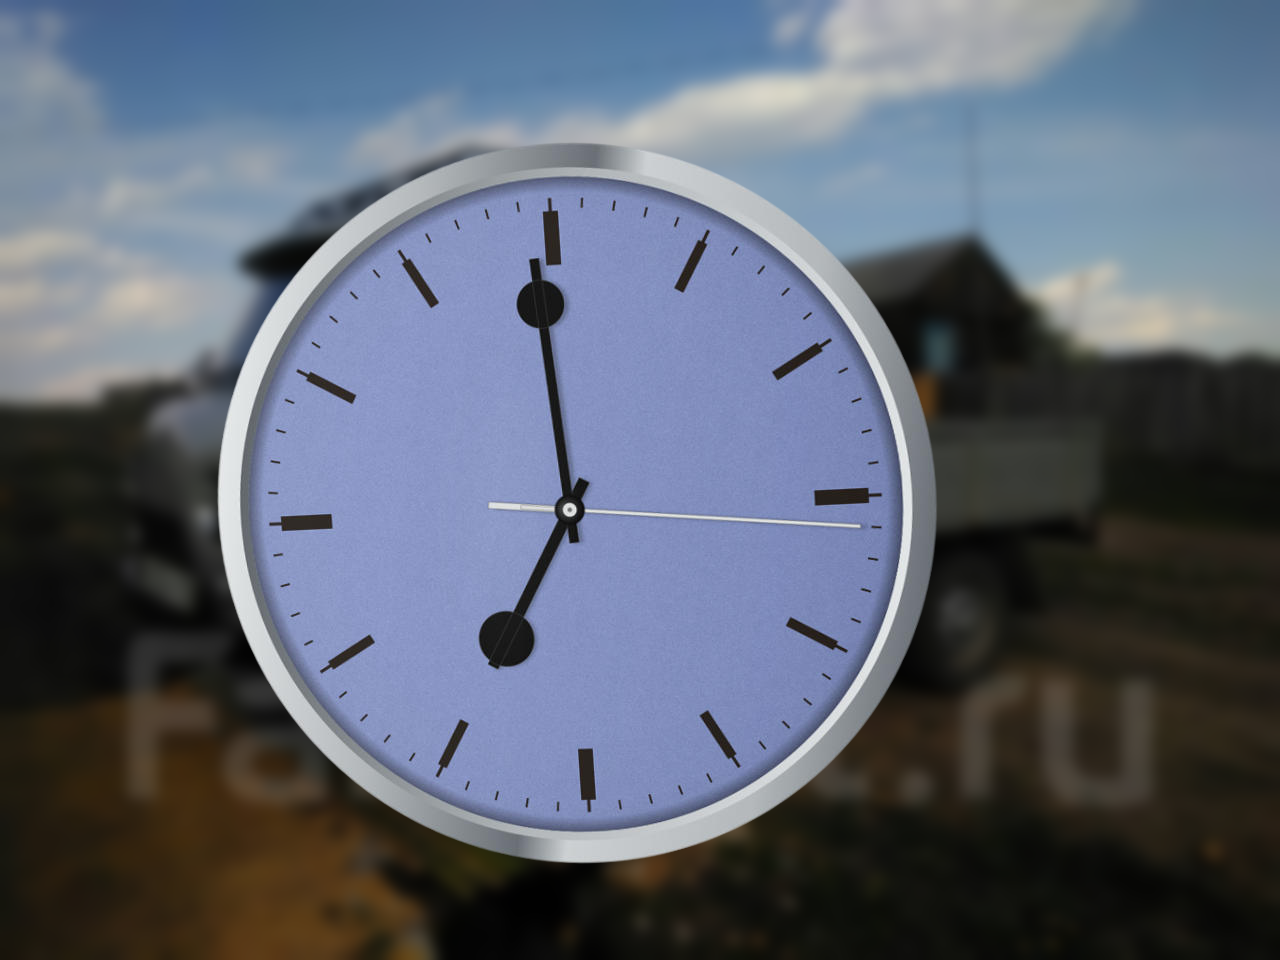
6,59,16
